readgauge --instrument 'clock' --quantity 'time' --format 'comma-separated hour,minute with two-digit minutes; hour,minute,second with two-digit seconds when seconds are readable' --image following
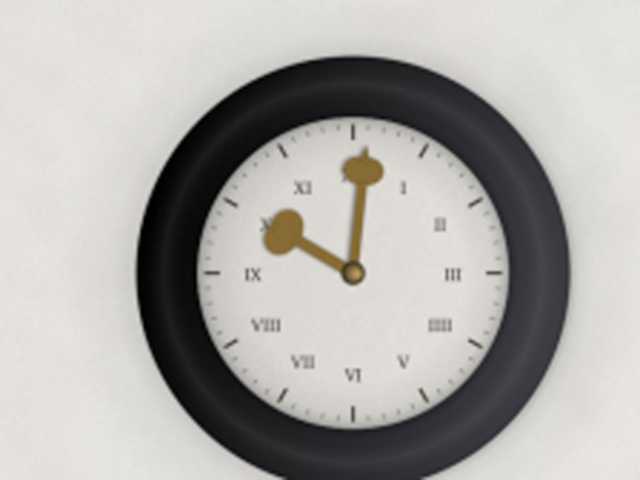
10,01
